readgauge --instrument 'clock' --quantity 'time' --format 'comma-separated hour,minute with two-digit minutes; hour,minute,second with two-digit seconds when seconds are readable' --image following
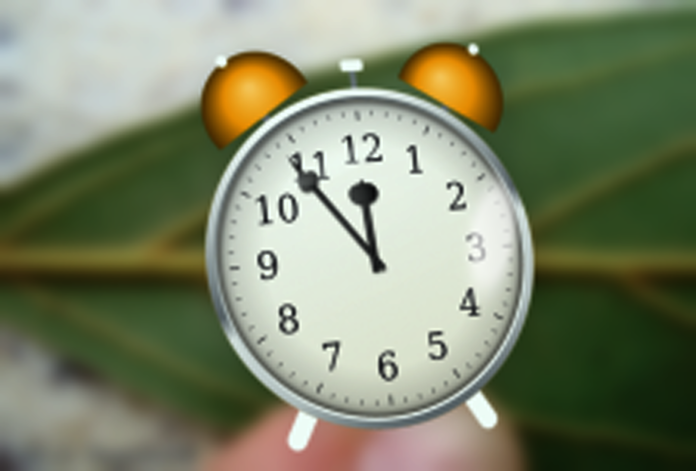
11,54
